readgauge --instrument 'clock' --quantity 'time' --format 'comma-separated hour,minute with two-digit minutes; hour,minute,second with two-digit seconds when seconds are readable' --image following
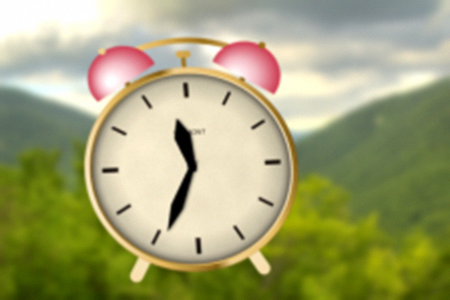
11,34
